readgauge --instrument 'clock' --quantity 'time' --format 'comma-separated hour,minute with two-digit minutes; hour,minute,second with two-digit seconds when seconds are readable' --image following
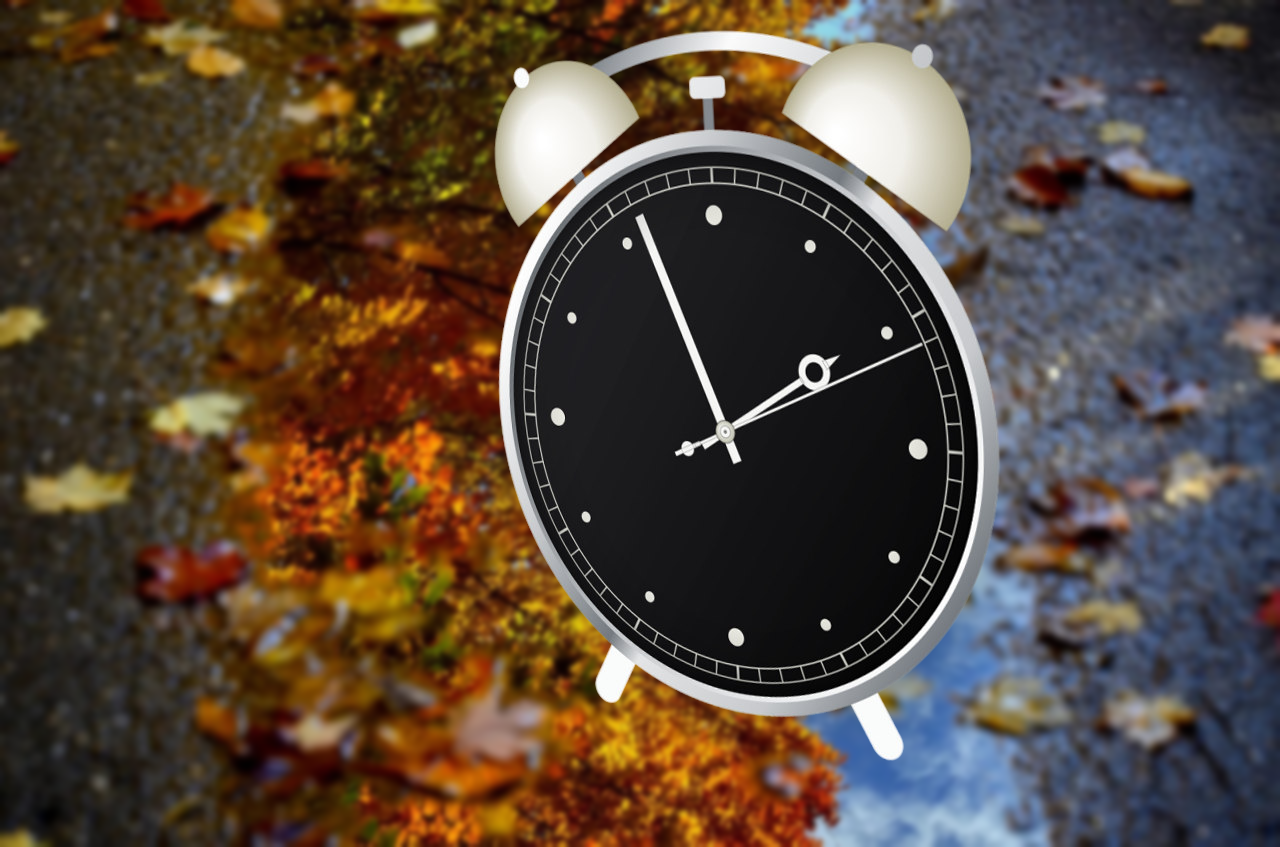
1,56,11
